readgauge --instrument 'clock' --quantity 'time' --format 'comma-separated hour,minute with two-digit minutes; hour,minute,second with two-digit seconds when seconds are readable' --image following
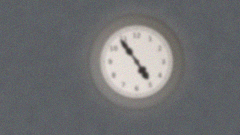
4,54
